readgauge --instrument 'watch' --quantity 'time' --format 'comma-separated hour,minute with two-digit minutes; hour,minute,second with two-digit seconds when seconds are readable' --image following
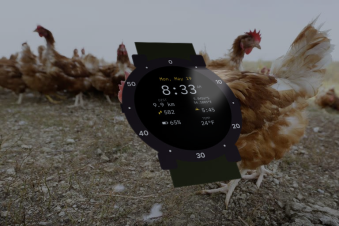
8,33
